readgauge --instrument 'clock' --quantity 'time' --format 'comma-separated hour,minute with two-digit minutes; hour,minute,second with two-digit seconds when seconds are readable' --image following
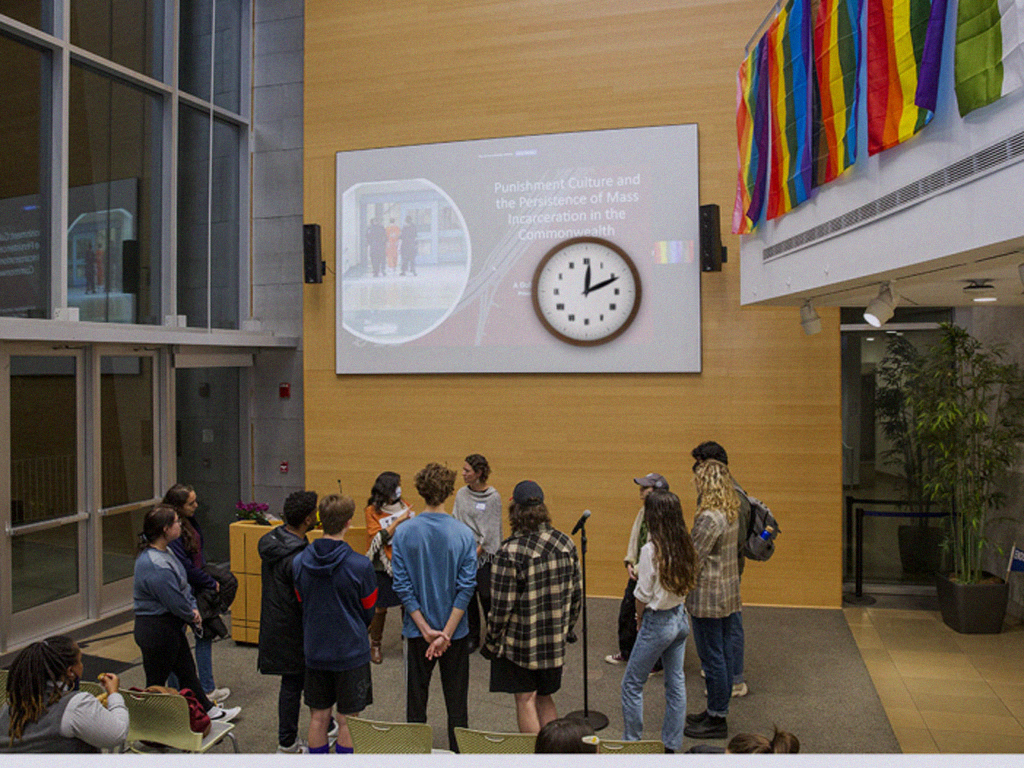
12,11
